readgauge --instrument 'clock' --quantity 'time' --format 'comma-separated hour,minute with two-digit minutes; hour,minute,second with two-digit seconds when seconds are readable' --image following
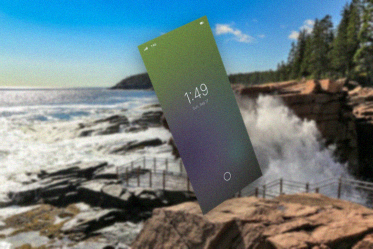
1,49
